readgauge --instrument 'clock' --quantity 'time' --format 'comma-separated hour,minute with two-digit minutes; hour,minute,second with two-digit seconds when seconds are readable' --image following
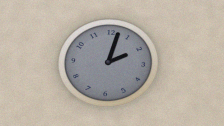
2,02
